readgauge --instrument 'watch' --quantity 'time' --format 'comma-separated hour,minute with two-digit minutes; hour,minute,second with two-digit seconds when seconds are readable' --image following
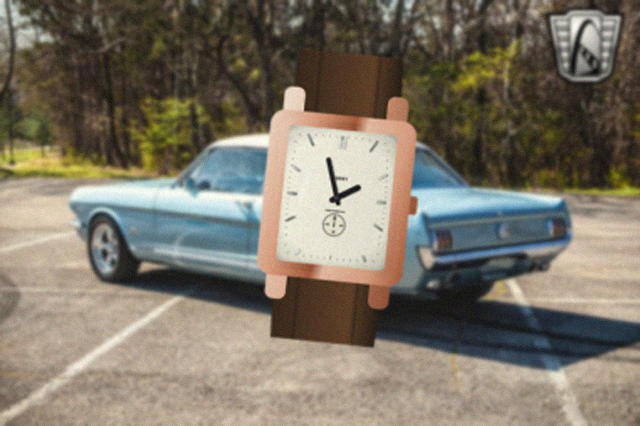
1,57
